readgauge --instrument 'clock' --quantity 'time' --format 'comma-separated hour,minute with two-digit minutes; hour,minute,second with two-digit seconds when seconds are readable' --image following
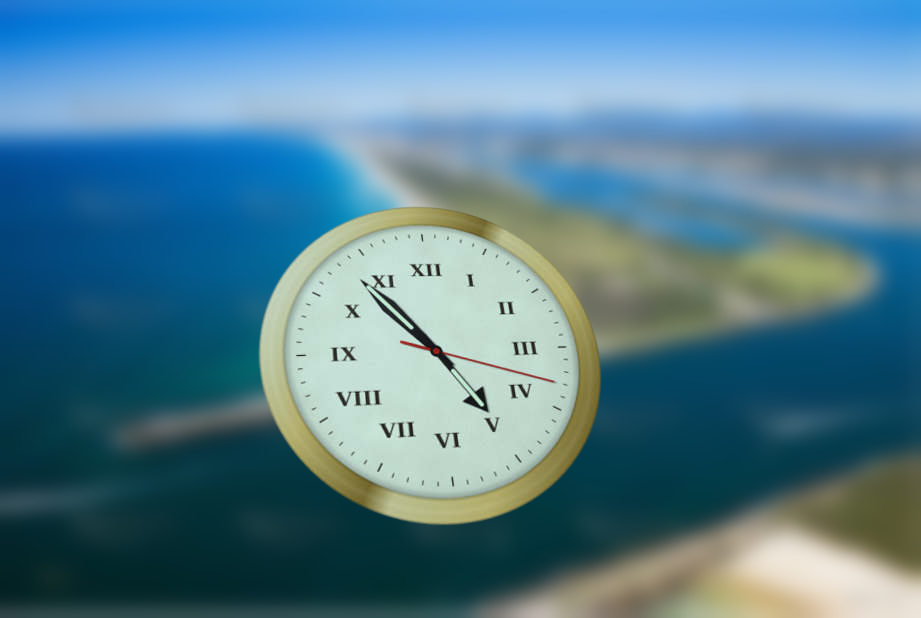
4,53,18
